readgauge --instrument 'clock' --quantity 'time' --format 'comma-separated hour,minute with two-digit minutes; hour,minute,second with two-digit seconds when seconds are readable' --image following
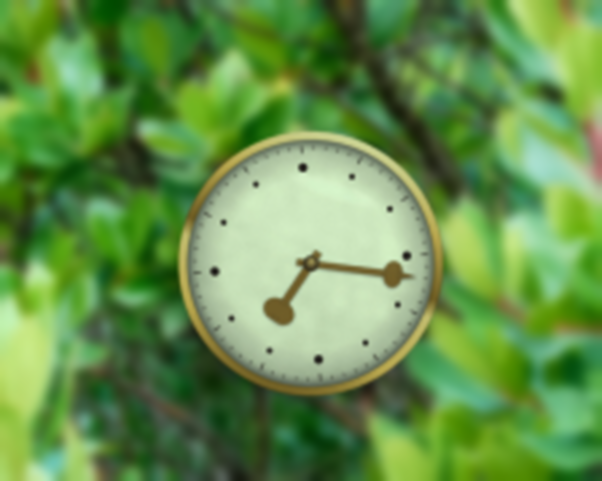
7,17
